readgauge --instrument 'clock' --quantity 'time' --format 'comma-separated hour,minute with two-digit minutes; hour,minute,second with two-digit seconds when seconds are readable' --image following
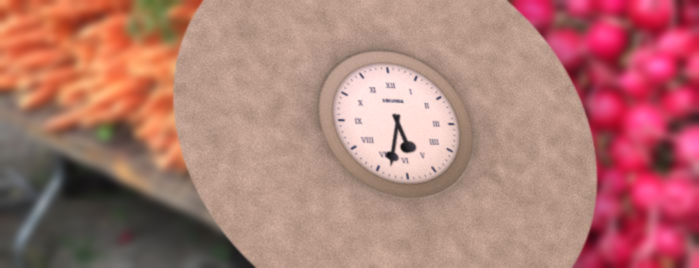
5,33
